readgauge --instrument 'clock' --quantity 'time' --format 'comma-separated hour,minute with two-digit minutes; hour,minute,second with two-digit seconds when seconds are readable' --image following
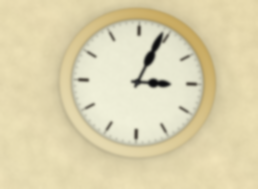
3,04
